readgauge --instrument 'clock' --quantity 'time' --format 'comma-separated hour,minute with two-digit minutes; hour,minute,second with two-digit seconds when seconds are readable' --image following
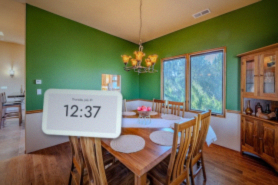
12,37
